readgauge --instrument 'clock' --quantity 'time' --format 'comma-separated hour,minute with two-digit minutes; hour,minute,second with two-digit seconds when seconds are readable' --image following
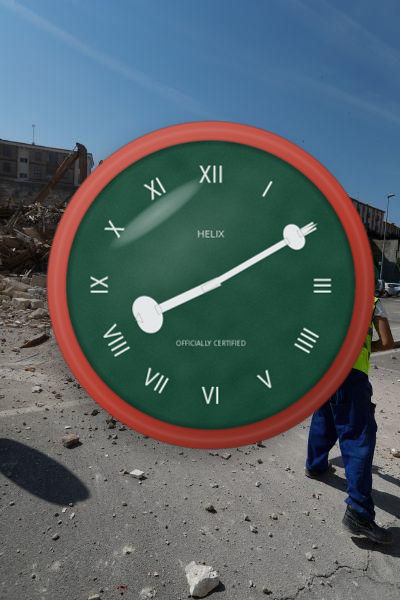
8,10
